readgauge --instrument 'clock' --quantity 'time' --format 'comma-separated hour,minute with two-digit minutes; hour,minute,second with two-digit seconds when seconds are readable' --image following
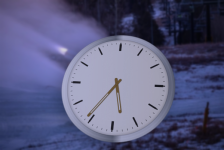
5,36
